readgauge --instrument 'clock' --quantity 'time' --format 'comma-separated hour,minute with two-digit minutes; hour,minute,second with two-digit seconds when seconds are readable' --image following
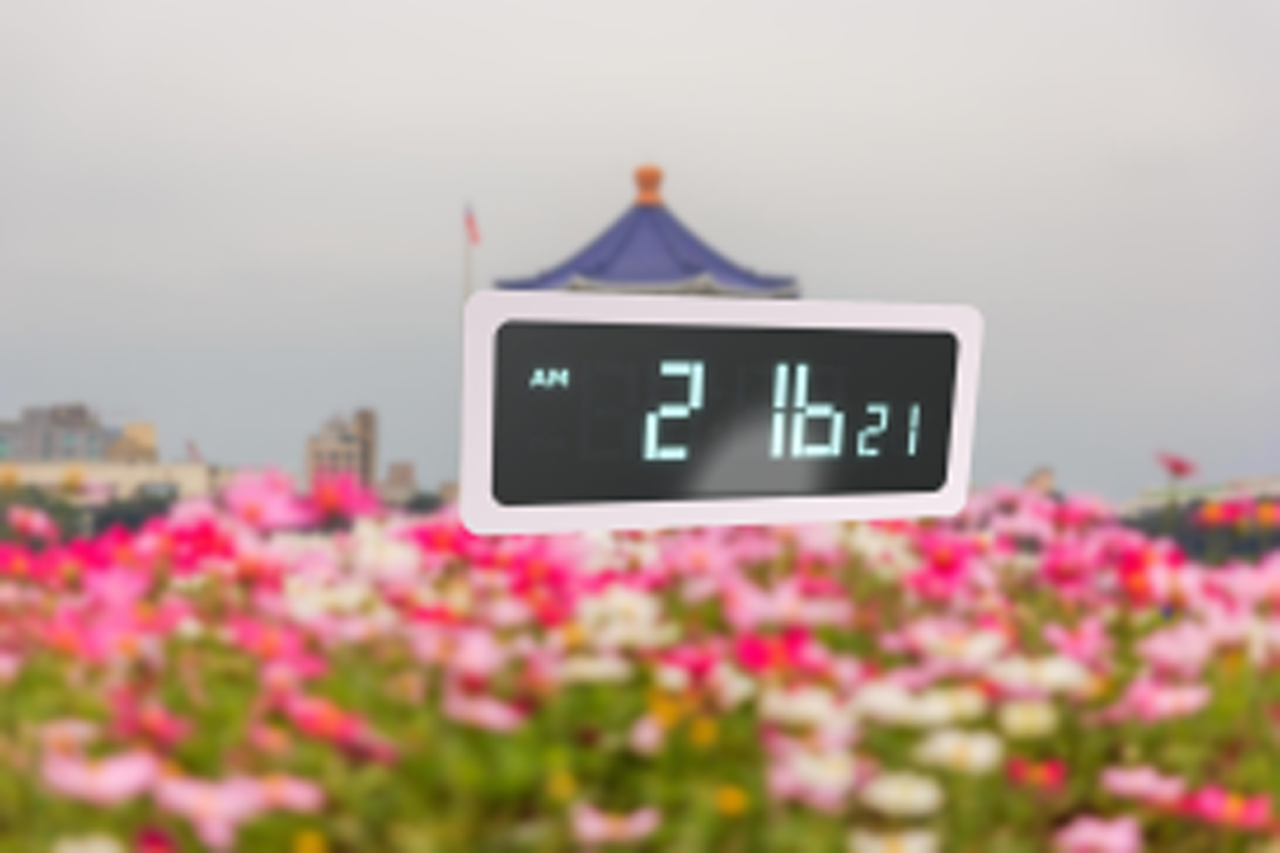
2,16,21
